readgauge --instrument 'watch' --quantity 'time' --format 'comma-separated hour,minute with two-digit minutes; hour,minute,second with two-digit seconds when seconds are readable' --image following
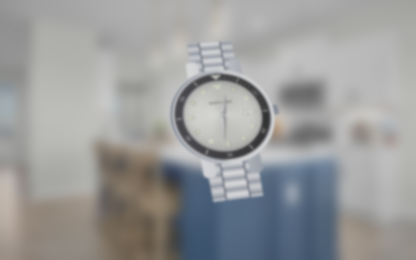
12,31
